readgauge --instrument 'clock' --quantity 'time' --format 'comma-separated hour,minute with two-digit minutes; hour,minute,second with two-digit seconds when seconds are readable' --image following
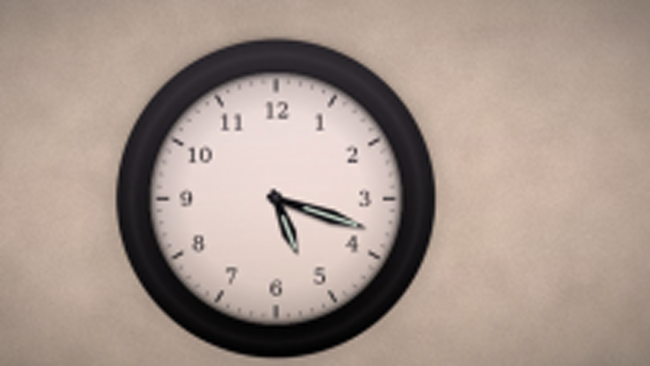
5,18
